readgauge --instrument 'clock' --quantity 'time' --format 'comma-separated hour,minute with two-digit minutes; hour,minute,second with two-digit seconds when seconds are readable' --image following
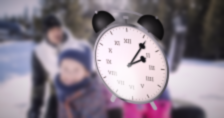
2,06
